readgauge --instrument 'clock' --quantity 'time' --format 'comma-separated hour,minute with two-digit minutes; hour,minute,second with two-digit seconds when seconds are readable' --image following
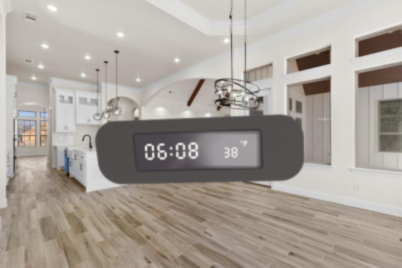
6,08
